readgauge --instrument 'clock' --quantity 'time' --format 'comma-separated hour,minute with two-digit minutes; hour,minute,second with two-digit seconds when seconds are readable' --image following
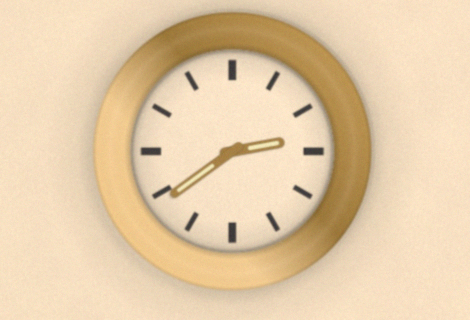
2,39
